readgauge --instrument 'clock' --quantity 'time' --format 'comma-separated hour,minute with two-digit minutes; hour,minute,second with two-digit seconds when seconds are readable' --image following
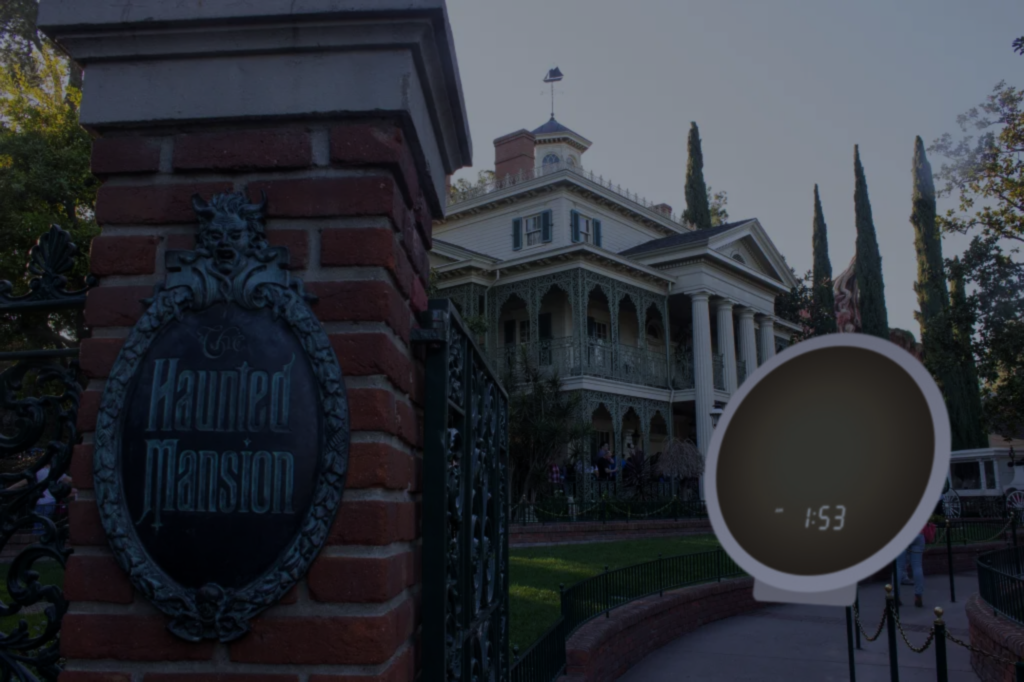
1,53
